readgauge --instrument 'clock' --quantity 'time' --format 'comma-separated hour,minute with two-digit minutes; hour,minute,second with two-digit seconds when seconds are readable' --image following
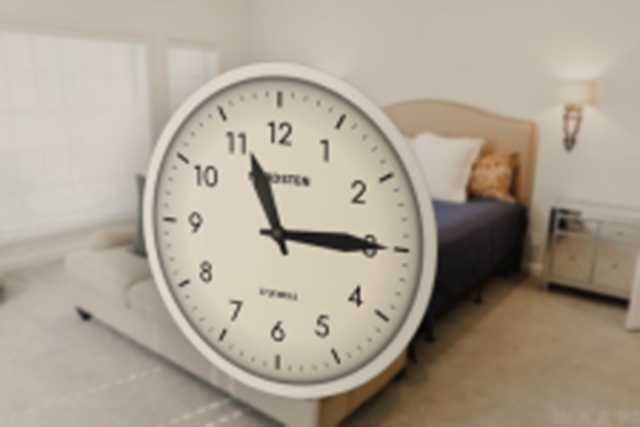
11,15
